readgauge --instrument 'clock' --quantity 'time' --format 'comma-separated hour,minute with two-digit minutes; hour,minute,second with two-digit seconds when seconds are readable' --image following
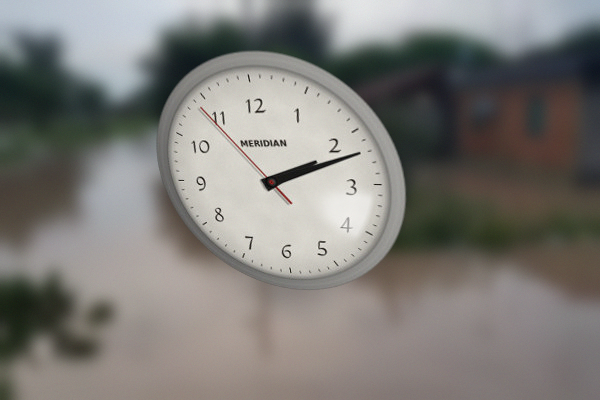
2,11,54
